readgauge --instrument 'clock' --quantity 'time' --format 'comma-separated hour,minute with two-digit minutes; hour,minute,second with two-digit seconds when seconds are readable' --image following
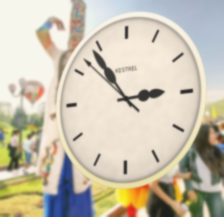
2,53,52
